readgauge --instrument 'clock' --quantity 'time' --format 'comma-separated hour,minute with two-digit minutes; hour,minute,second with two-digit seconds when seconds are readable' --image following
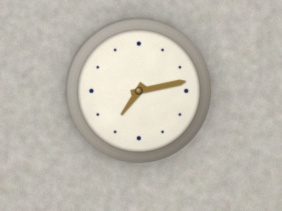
7,13
